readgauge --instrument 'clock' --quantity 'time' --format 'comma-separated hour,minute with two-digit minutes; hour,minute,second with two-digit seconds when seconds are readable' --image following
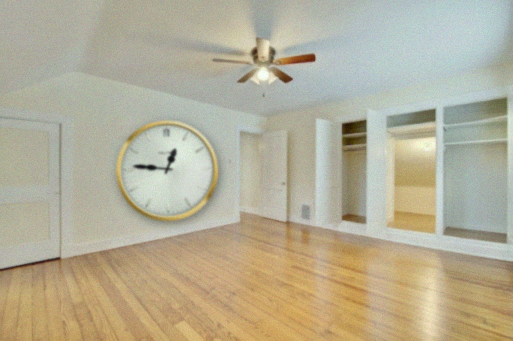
12,46
